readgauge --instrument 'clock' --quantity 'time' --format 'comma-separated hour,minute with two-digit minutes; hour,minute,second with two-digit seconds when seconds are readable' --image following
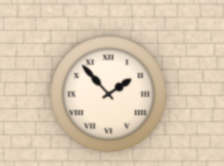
1,53
